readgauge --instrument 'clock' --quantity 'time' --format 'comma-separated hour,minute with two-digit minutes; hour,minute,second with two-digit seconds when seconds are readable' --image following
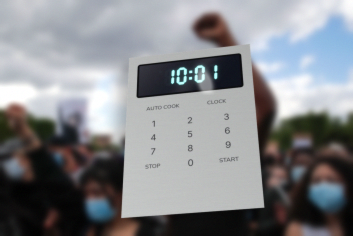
10,01
